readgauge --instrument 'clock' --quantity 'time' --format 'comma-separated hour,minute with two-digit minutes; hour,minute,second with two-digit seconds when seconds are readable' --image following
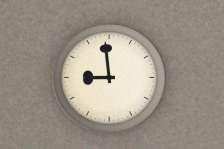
8,59
